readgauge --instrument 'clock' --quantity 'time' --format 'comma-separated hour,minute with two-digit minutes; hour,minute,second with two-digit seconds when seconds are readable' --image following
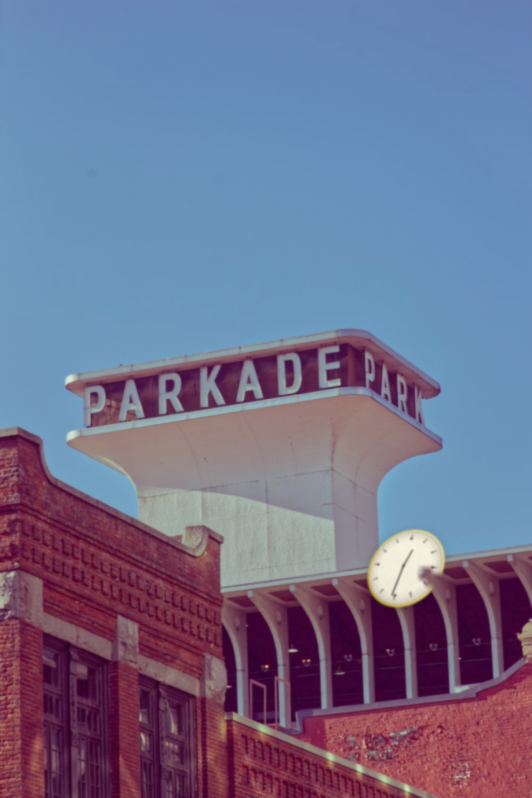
12,31
